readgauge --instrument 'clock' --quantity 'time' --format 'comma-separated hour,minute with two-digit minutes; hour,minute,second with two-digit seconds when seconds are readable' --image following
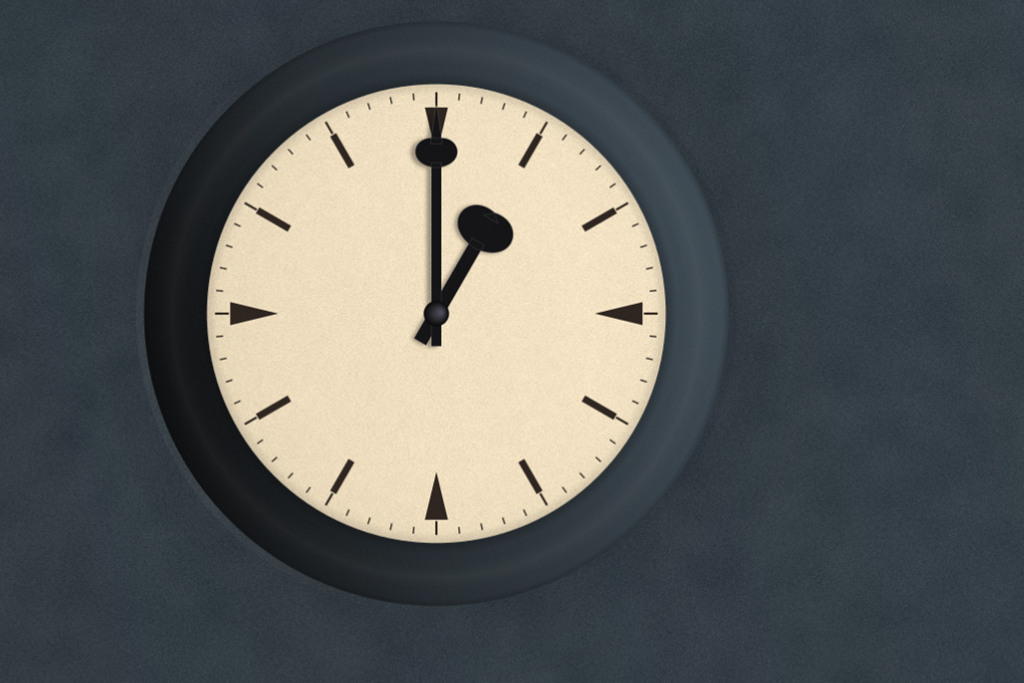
1,00
